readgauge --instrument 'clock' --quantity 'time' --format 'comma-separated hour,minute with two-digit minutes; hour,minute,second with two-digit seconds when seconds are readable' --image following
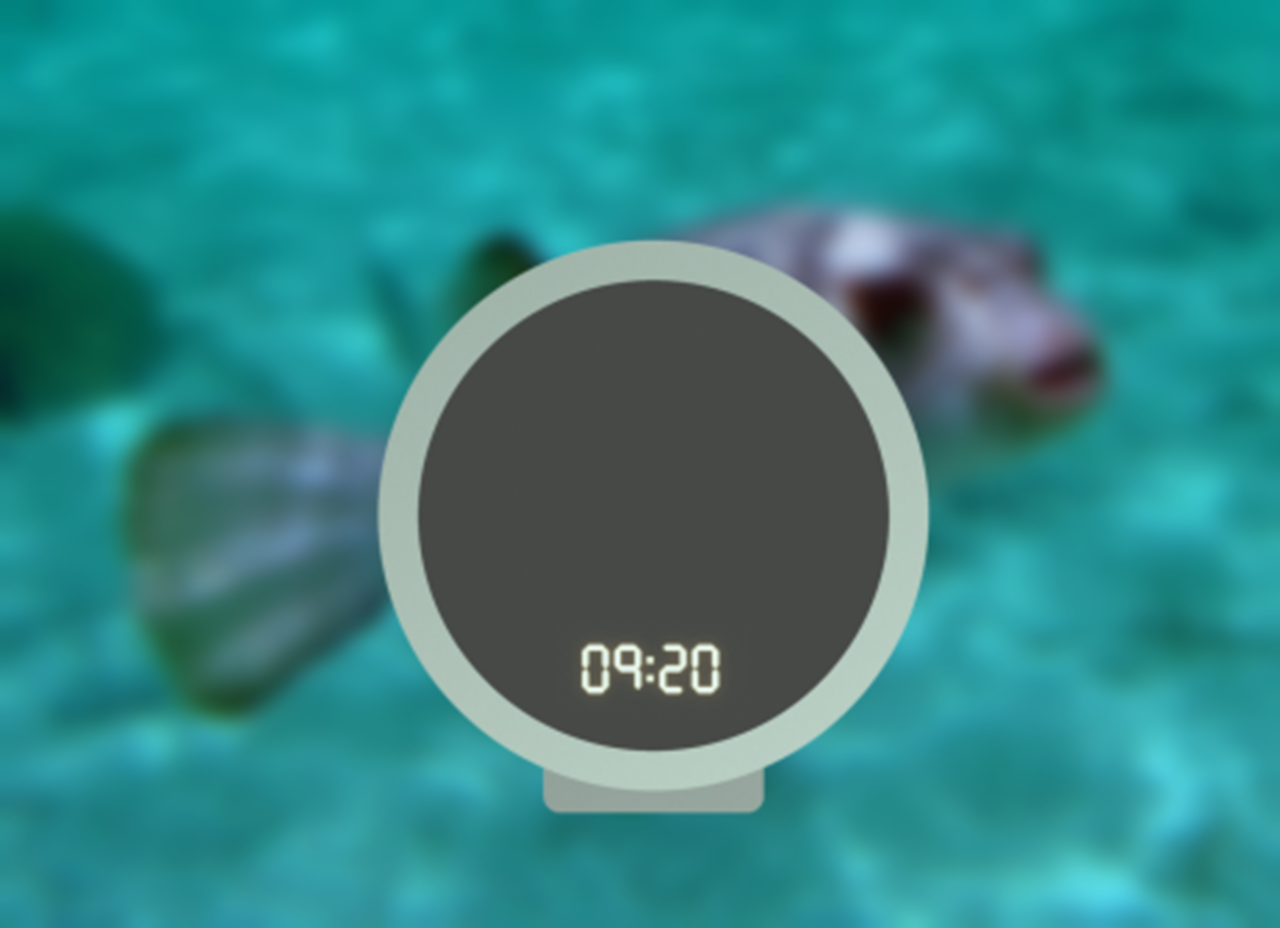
9,20
